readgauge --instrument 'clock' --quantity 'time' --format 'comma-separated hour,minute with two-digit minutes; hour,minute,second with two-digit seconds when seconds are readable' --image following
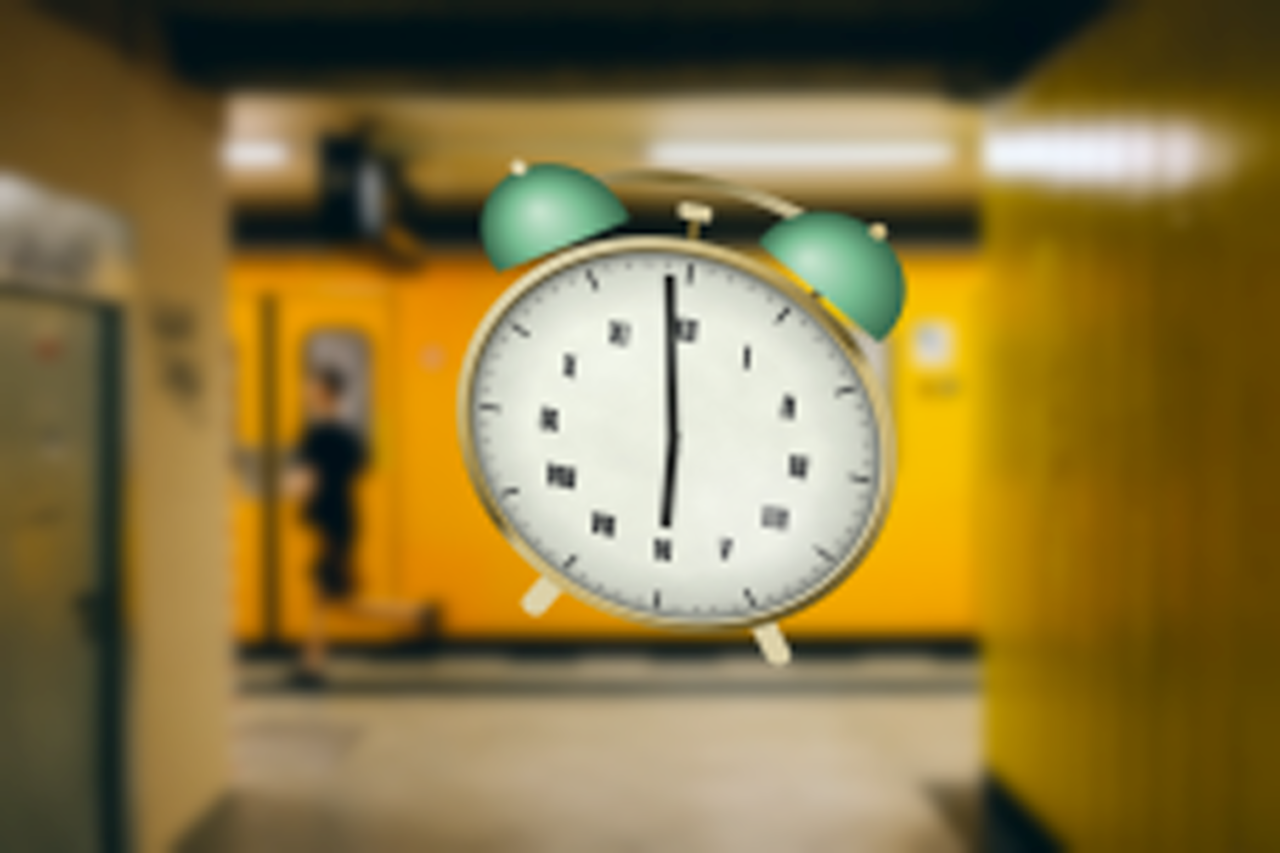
5,59
